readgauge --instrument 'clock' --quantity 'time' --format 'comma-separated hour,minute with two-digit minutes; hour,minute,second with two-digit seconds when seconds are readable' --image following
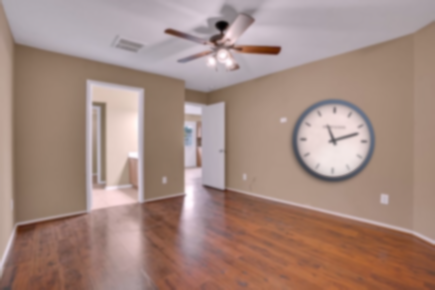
11,12
